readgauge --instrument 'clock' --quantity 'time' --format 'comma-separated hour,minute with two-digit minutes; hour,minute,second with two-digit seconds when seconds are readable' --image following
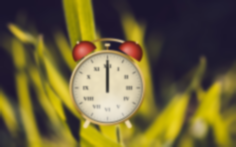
12,00
